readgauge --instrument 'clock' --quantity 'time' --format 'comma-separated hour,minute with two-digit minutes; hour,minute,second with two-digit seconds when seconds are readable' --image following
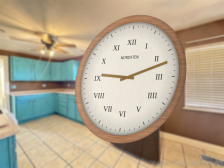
9,12
